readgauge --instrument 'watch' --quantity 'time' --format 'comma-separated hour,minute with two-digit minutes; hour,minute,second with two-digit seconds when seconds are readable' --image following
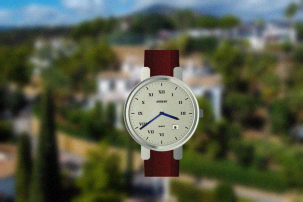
3,39
